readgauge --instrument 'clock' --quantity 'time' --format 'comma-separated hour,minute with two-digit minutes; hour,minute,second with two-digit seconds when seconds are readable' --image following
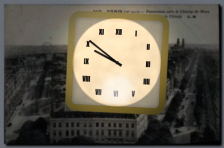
9,51
